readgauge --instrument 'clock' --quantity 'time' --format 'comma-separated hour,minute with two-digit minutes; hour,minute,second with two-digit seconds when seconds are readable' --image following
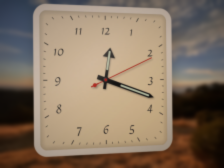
12,18,11
